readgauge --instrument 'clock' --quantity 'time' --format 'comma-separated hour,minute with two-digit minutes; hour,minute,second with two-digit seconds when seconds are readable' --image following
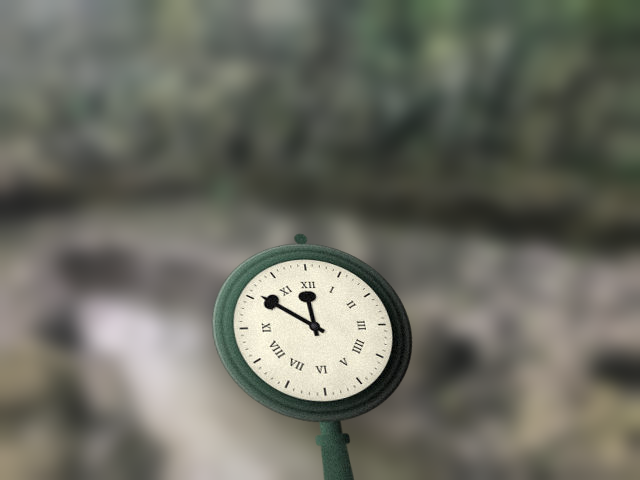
11,51
